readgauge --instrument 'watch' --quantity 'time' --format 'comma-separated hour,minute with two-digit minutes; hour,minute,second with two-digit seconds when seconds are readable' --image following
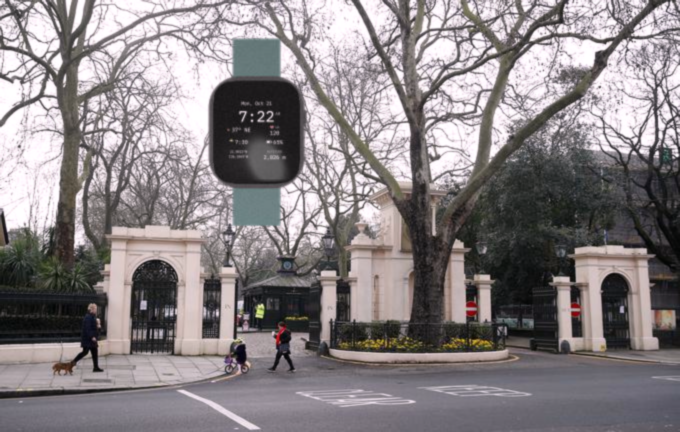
7,22
